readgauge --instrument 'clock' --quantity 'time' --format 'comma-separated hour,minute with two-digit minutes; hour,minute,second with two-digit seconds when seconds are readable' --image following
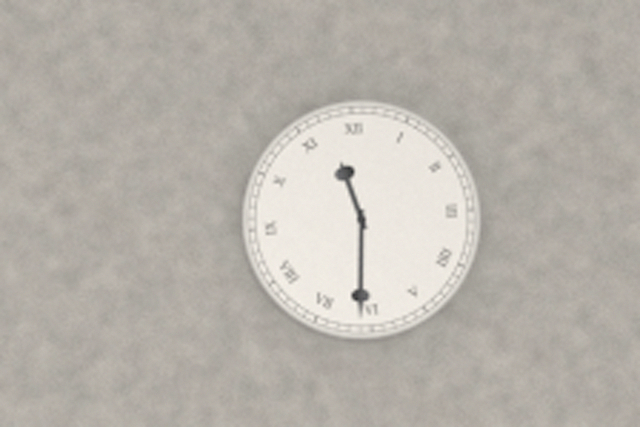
11,31
